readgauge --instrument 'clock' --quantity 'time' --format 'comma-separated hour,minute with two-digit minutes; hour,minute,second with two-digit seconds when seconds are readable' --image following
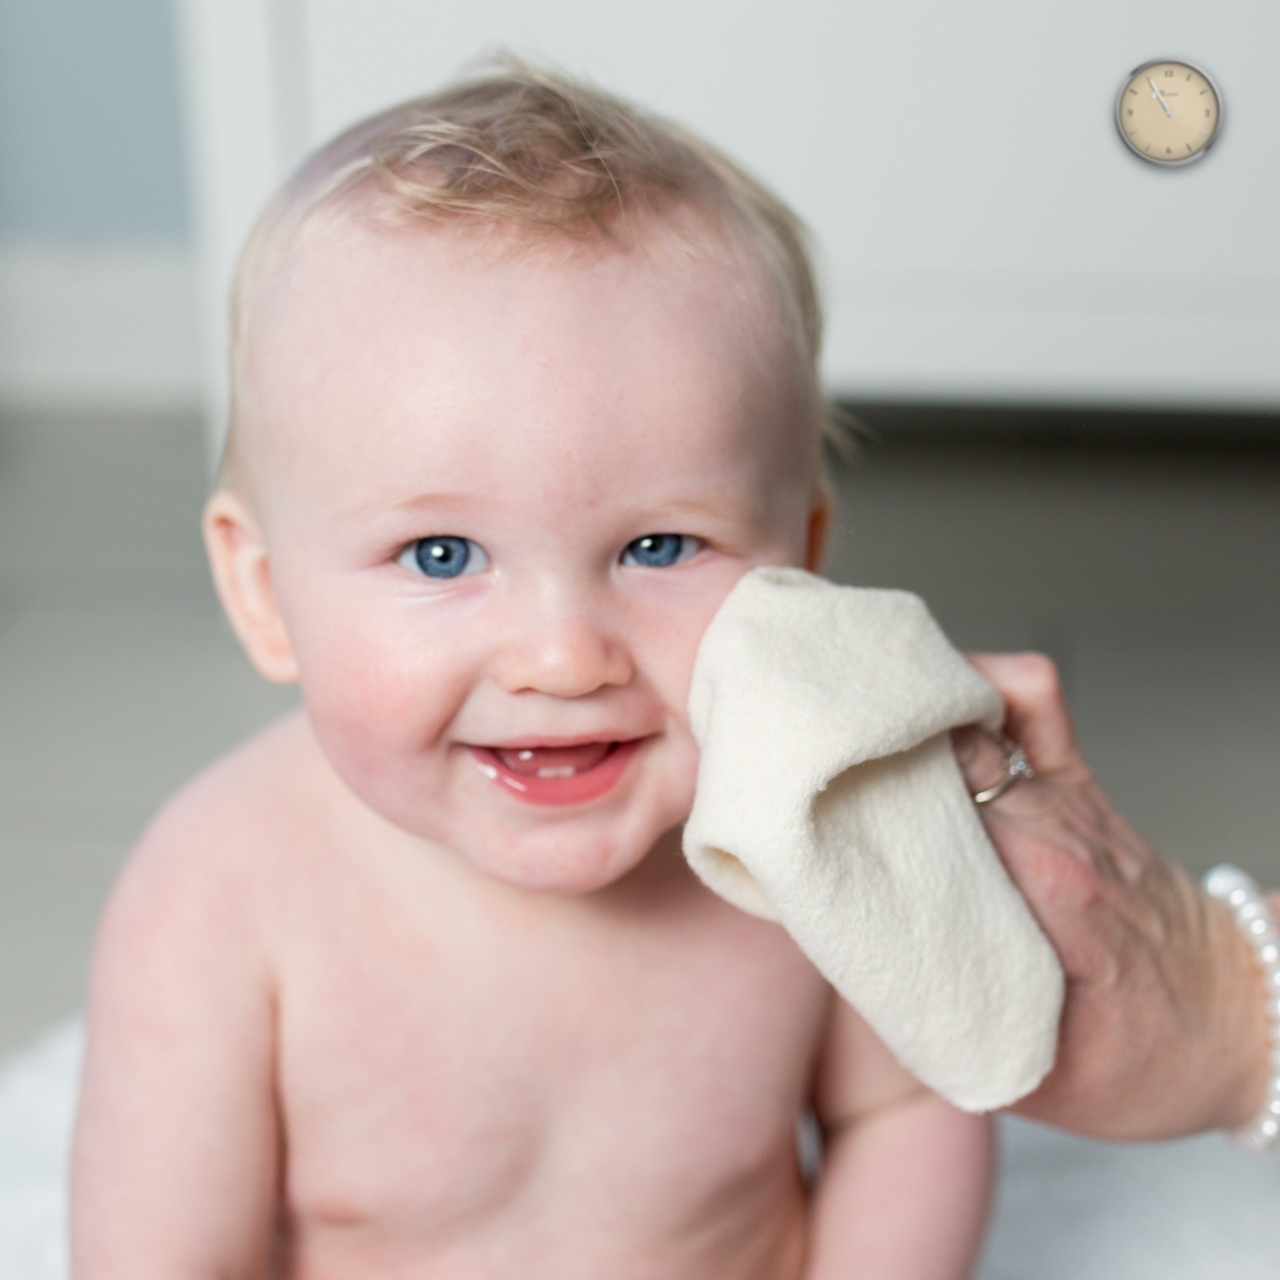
10,55
